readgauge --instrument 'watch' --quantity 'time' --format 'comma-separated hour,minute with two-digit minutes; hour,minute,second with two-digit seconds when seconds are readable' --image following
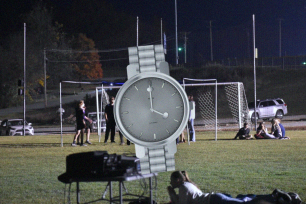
4,00
